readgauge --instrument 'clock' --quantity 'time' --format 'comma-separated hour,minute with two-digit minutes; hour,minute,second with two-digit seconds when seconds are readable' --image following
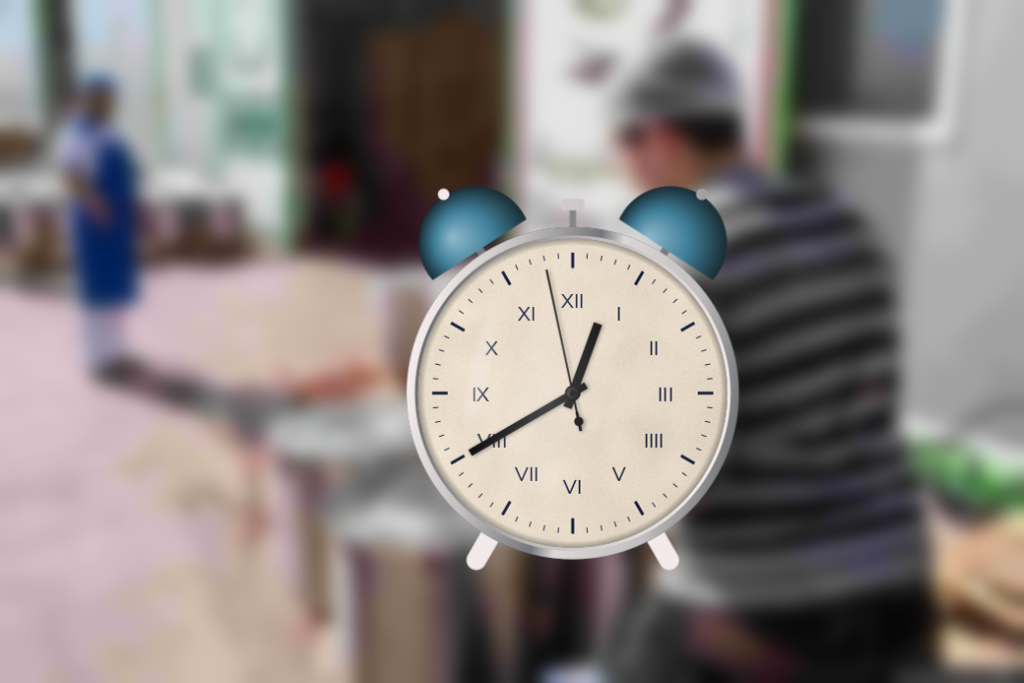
12,39,58
